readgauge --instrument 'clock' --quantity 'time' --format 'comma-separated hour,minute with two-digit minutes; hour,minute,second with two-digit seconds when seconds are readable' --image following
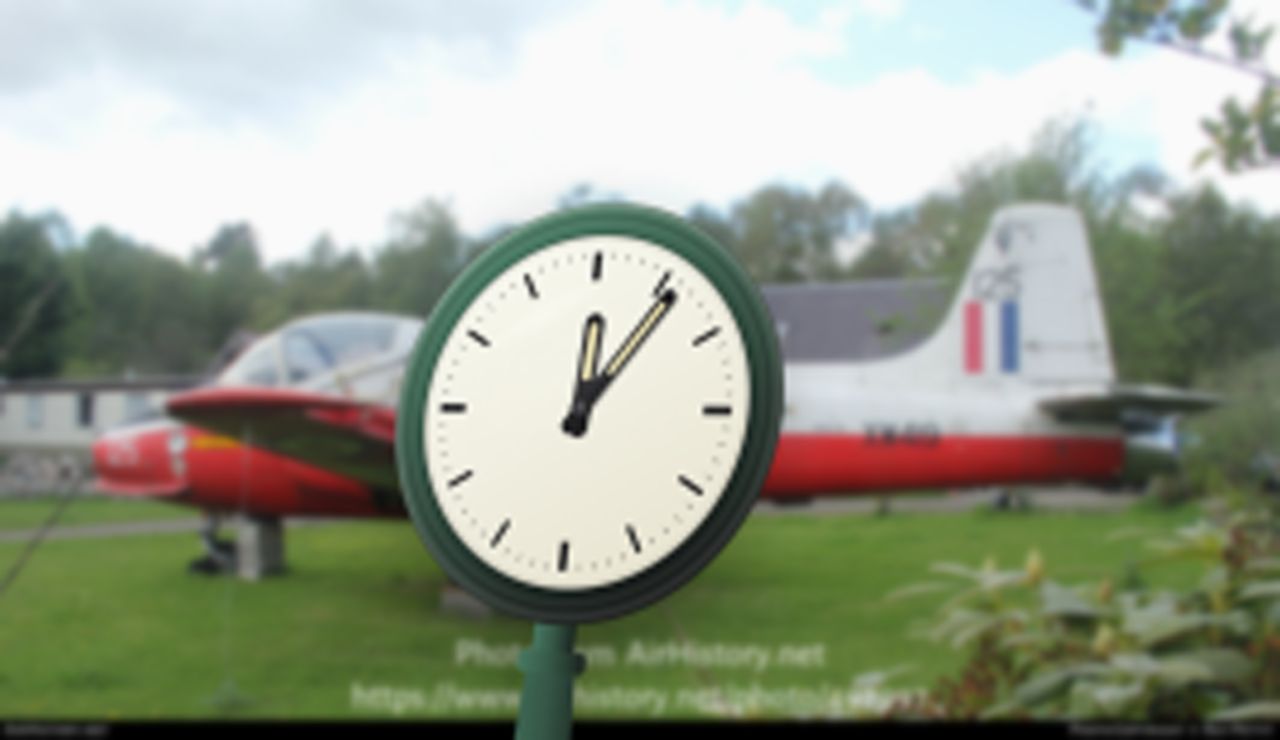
12,06
